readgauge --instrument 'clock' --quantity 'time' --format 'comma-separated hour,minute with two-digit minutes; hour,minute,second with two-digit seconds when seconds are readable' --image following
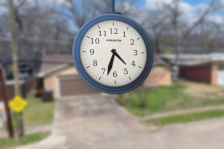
4,33
